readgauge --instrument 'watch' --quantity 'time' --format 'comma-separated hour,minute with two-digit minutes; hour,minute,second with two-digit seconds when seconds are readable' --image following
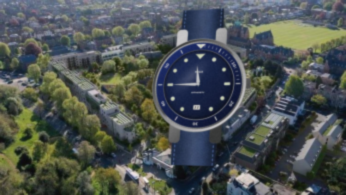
11,45
